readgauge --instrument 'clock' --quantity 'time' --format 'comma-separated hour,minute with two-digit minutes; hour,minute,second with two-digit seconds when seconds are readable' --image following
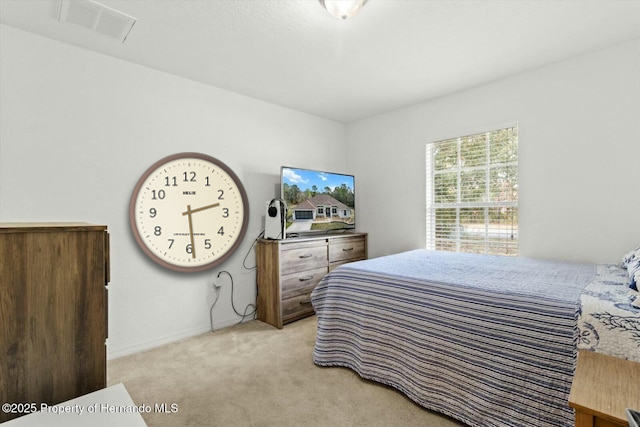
2,29
